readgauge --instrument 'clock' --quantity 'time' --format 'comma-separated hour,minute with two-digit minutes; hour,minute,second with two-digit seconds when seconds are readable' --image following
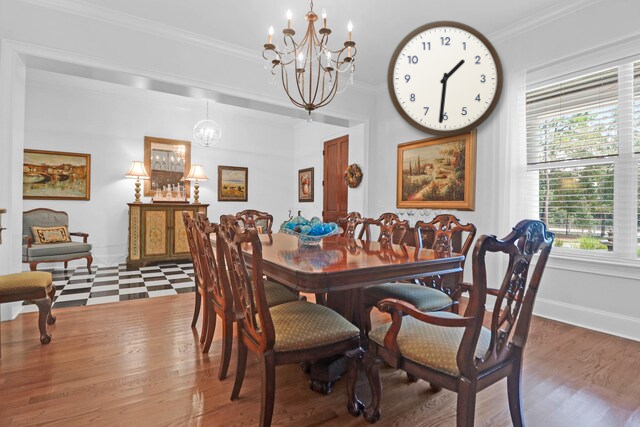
1,31
